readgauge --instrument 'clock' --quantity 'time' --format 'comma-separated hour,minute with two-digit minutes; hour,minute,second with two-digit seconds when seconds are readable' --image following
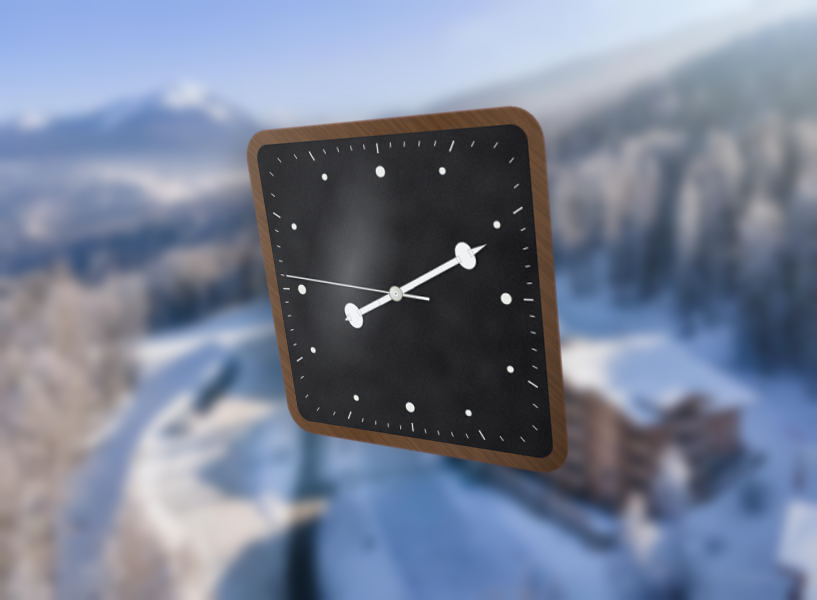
8,10,46
